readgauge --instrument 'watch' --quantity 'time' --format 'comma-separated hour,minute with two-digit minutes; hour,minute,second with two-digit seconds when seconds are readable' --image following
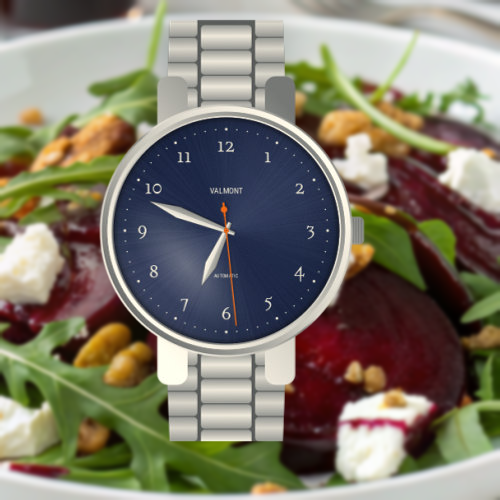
6,48,29
